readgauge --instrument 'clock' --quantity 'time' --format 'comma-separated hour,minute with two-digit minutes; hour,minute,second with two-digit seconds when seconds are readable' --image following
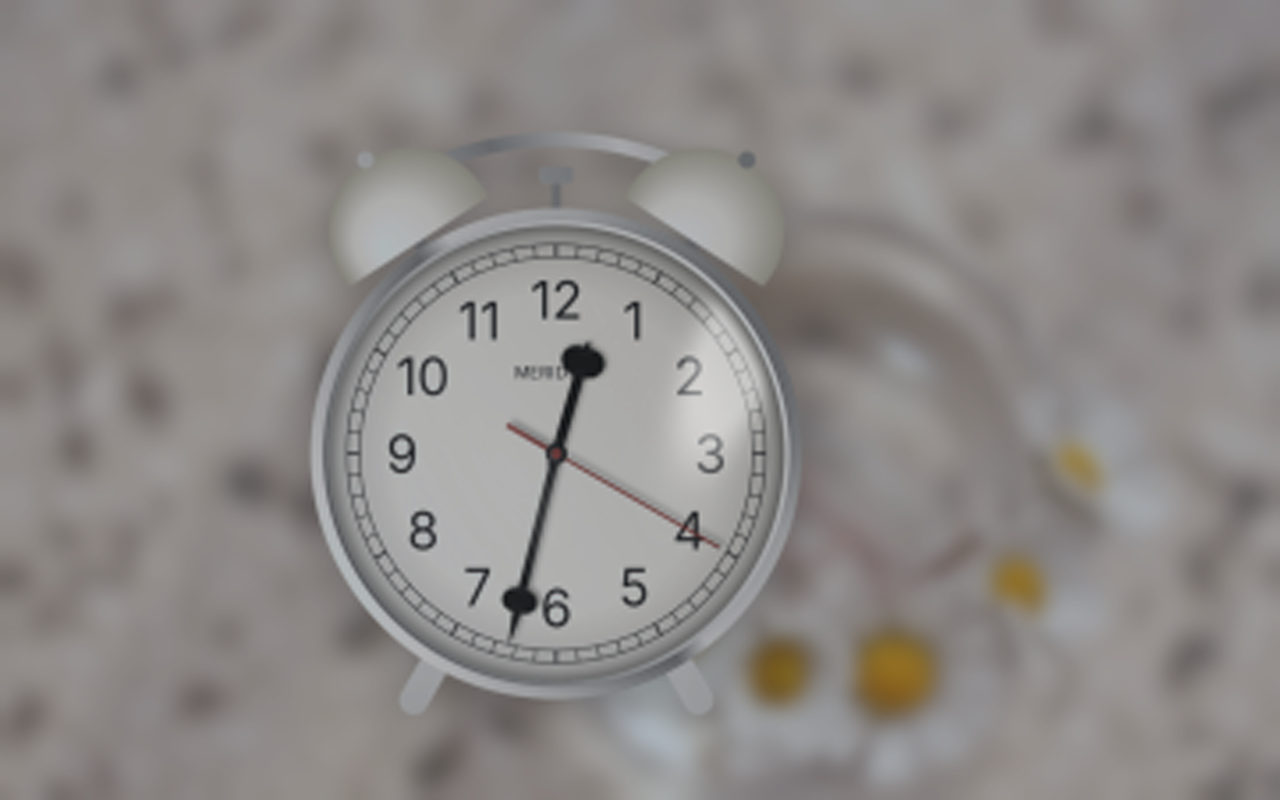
12,32,20
